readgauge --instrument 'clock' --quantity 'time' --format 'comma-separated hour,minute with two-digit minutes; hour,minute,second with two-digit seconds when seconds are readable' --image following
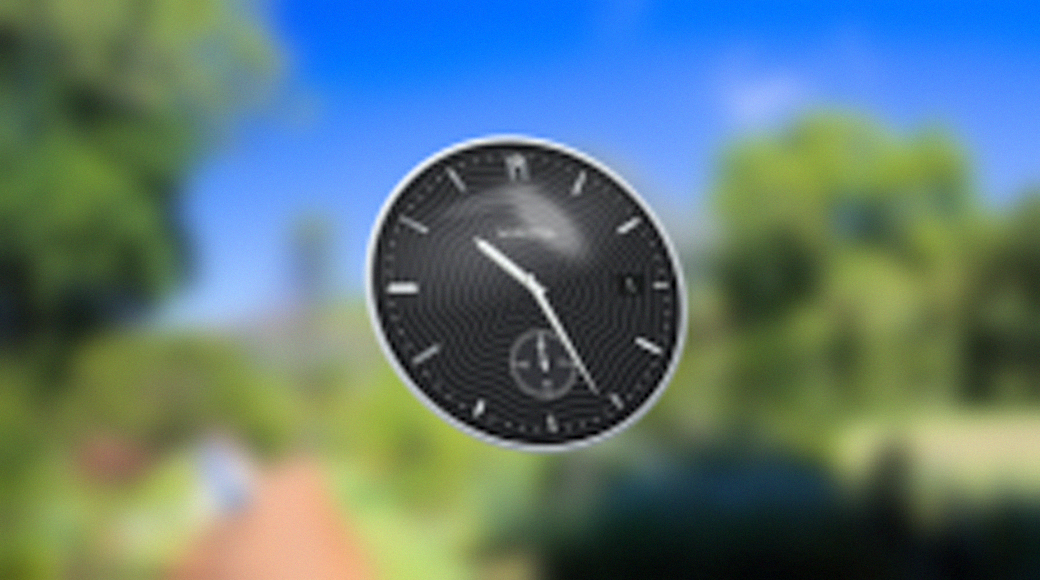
10,26
